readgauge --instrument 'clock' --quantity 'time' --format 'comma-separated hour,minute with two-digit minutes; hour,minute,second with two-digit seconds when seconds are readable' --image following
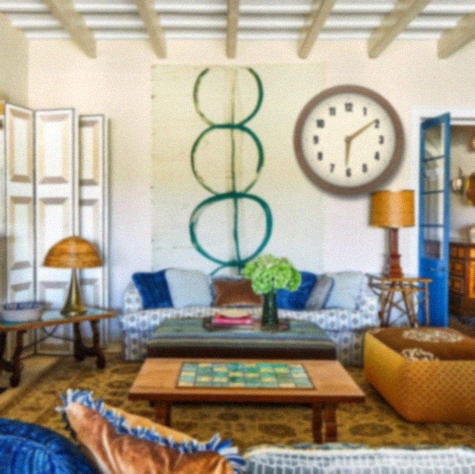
6,09
